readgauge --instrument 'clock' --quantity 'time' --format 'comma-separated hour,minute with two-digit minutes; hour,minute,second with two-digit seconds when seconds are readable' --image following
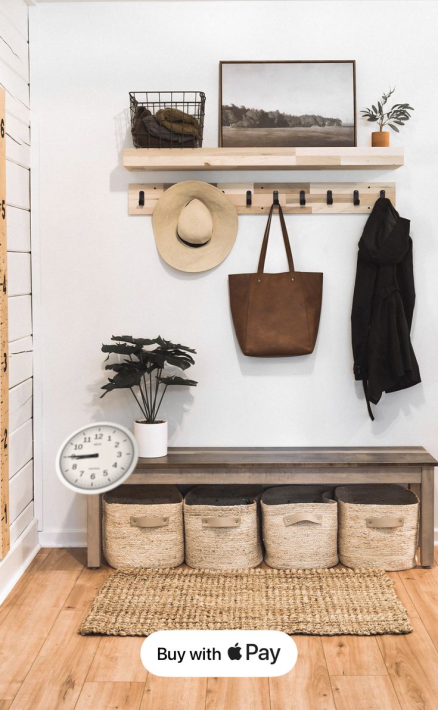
8,45
